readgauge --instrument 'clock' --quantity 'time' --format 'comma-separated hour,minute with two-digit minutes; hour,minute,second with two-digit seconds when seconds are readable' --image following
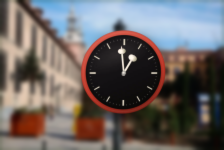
12,59
